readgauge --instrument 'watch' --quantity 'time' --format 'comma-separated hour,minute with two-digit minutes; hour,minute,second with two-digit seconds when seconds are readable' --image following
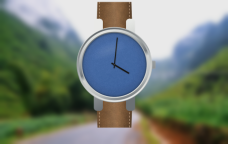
4,01
